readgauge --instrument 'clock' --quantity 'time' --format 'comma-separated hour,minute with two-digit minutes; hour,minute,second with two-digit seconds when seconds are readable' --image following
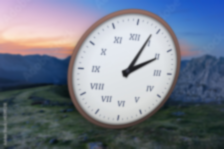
2,04
